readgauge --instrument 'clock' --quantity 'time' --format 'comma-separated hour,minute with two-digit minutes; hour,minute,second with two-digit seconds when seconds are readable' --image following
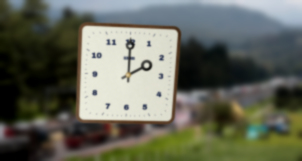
2,00
